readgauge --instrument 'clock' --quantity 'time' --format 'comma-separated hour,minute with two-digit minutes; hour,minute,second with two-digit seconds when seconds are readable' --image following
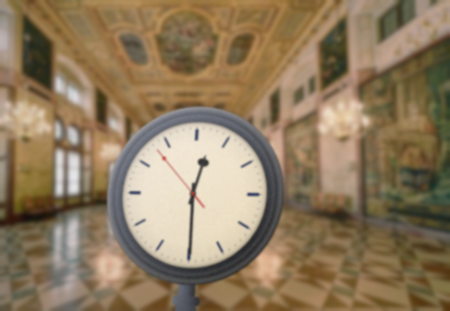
12,29,53
